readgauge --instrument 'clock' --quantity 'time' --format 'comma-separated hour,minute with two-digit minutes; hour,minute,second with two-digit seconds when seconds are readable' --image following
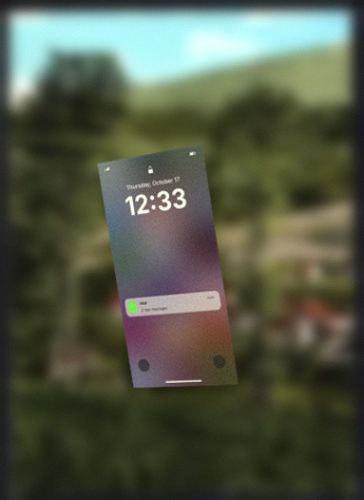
12,33
